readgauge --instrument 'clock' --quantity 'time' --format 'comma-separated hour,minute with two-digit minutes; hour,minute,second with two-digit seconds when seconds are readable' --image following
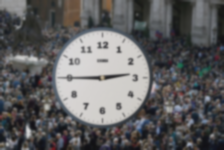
2,45
